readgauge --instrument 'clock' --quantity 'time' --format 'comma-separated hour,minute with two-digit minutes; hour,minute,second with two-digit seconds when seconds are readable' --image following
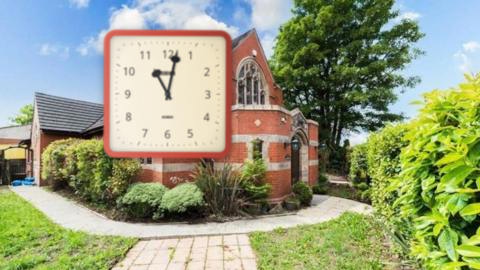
11,02
